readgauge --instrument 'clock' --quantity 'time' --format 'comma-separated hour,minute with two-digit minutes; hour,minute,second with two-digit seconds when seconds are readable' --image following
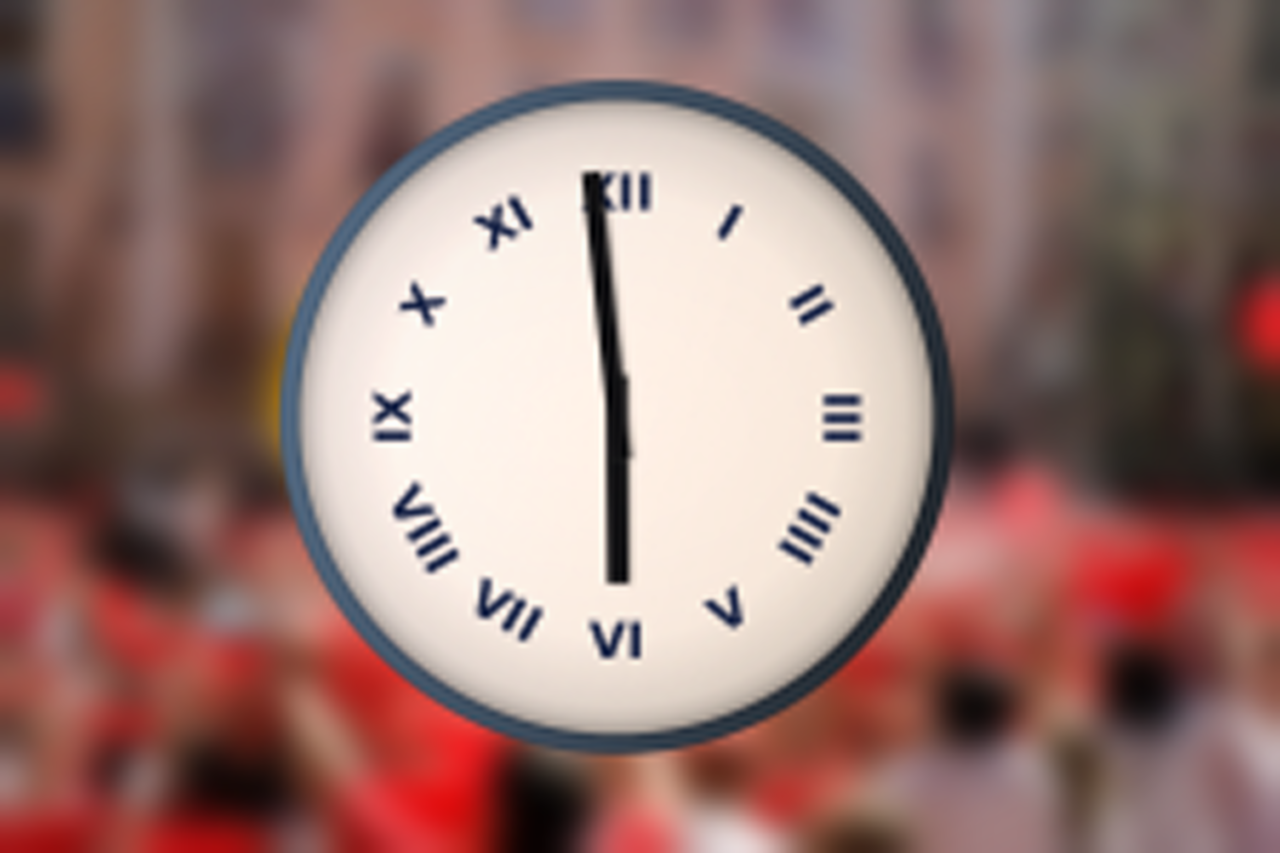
5,59
